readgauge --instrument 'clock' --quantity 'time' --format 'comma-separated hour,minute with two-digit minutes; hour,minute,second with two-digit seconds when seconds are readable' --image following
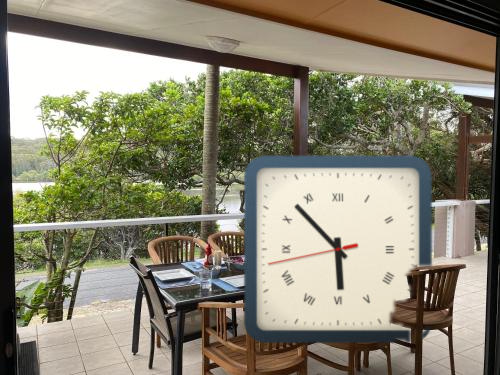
5,52,43
